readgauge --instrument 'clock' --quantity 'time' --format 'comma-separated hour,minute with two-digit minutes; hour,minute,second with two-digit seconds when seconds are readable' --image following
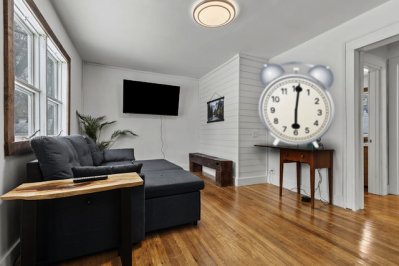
6,01
